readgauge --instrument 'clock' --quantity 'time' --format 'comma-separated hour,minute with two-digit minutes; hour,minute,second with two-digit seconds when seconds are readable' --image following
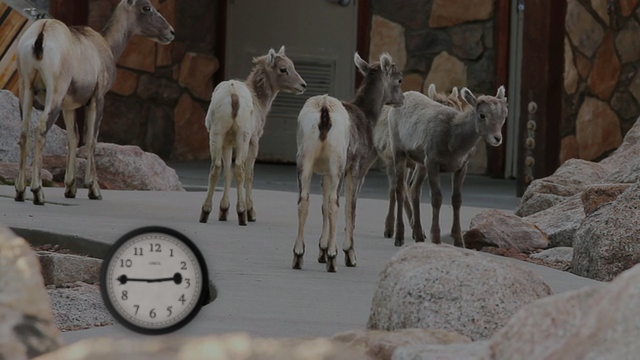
2,45
